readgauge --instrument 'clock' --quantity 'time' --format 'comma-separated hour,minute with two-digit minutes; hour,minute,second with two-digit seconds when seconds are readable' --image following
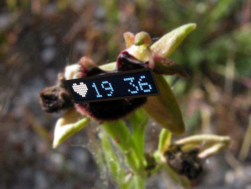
19,36
